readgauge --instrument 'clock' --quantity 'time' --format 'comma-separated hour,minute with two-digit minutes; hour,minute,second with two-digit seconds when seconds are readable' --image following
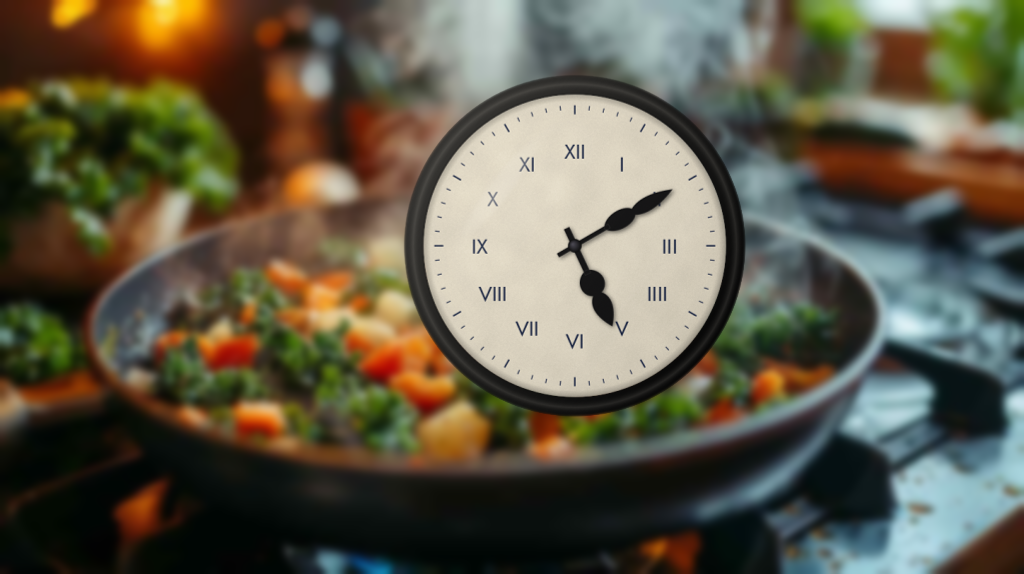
5,10
